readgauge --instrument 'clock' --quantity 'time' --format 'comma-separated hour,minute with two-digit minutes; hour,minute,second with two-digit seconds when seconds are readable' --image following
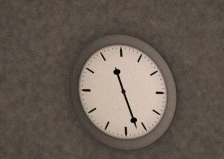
11,27
